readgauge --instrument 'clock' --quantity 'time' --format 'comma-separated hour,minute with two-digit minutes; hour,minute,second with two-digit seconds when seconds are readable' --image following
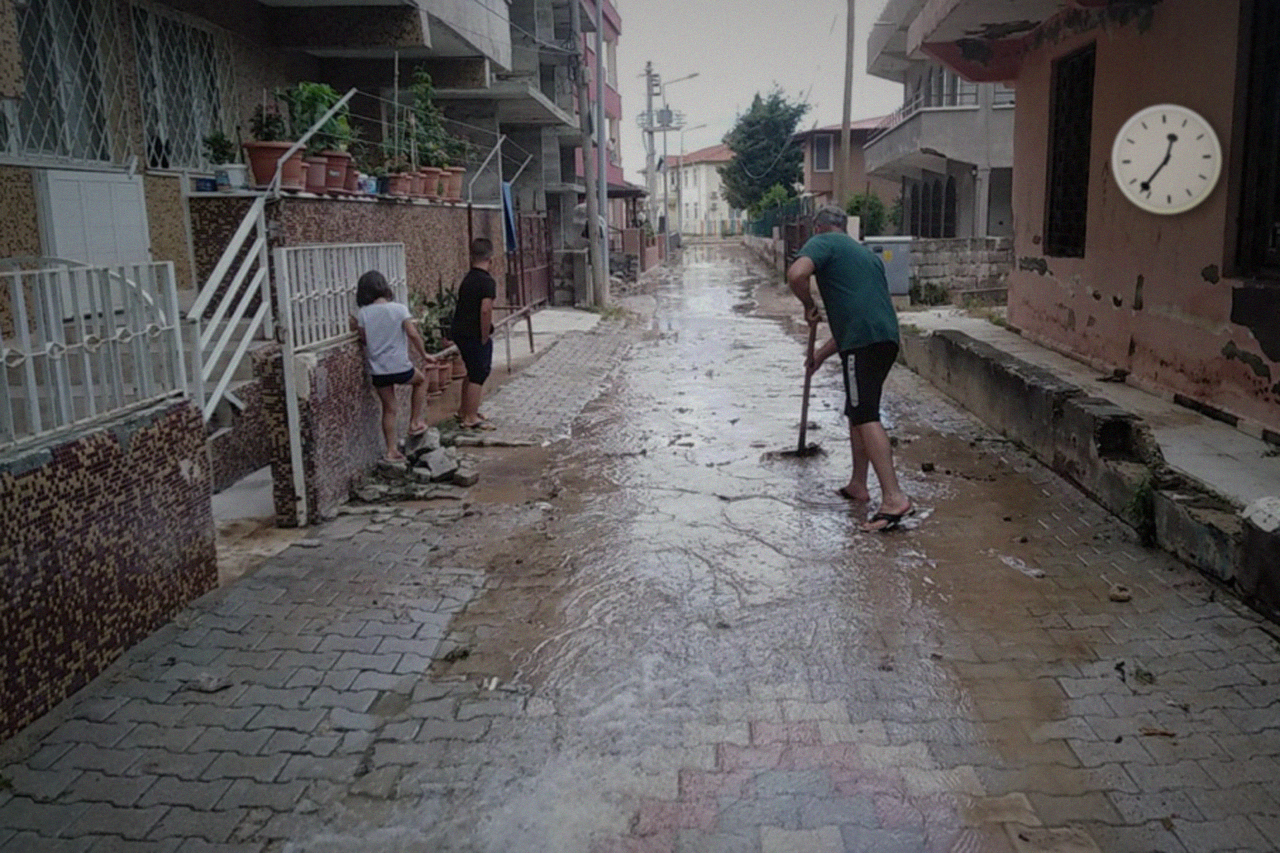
12,37
